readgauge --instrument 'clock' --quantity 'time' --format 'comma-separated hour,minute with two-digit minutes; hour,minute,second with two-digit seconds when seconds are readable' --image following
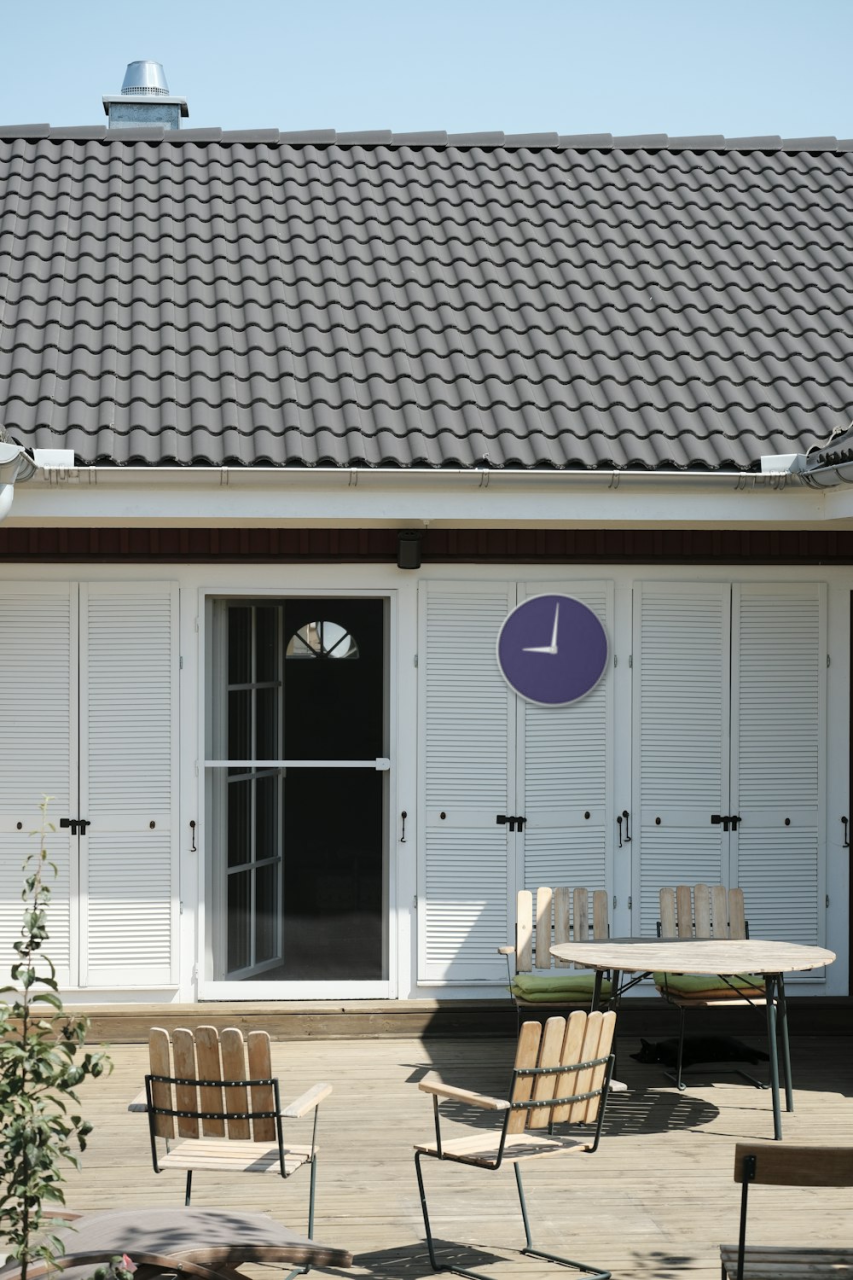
9,01
